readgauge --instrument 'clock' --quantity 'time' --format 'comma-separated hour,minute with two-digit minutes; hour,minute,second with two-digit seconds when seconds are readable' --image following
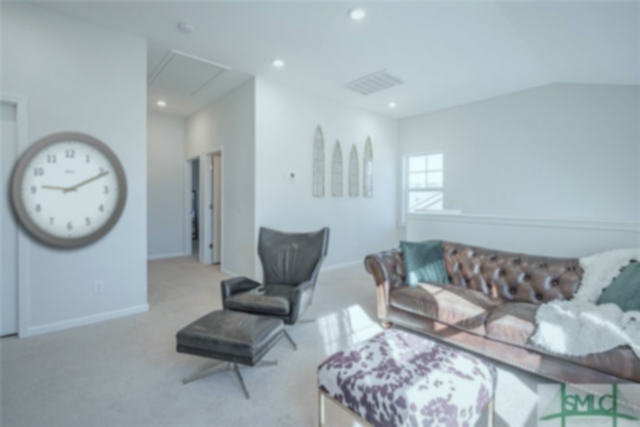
9,11
